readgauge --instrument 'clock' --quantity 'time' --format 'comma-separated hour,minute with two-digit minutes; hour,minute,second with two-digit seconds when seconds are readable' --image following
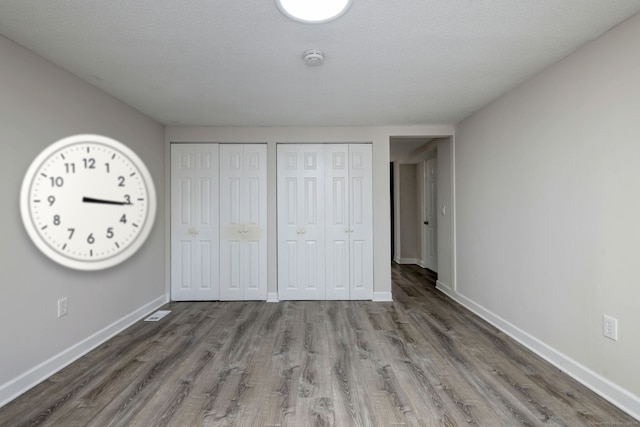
3,16
